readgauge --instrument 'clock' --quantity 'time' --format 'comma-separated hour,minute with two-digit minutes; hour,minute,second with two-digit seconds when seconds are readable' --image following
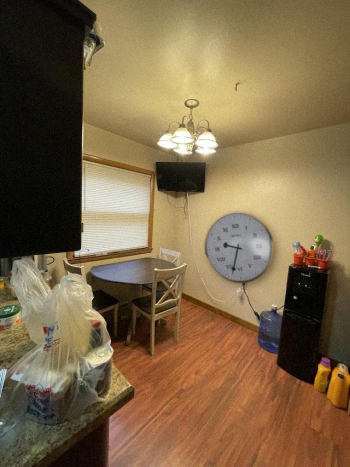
9,33
